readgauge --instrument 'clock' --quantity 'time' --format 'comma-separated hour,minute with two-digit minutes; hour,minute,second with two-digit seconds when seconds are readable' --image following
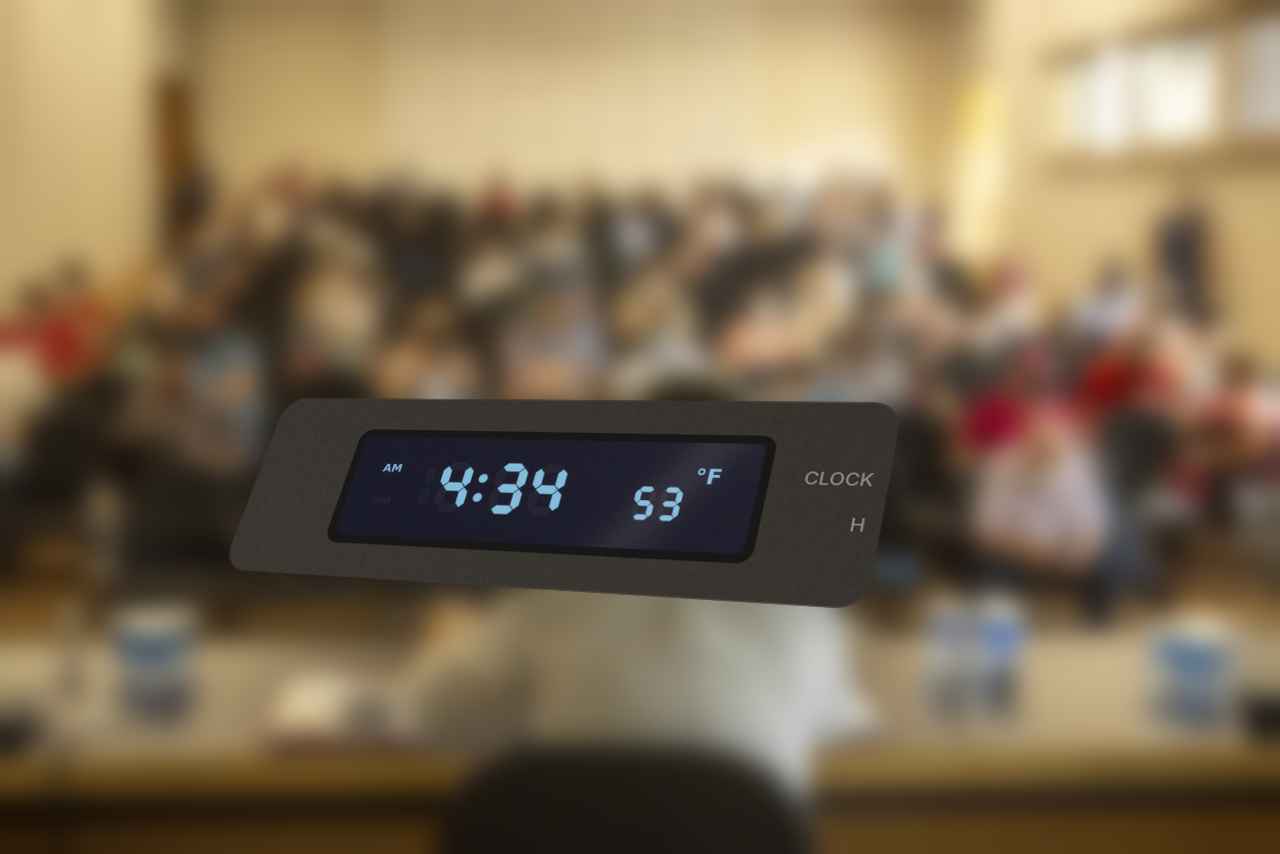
4,34
